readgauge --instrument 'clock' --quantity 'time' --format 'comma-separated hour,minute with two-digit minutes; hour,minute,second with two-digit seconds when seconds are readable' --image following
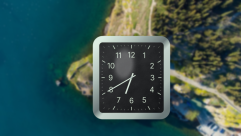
6,40
